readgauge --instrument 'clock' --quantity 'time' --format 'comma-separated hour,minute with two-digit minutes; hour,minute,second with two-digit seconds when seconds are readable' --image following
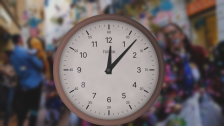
12,07
